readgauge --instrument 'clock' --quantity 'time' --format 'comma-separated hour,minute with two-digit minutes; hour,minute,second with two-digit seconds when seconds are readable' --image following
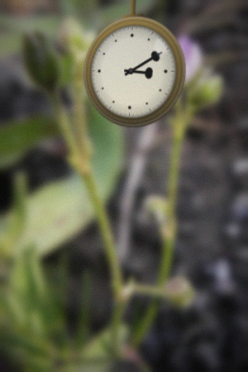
3,10
